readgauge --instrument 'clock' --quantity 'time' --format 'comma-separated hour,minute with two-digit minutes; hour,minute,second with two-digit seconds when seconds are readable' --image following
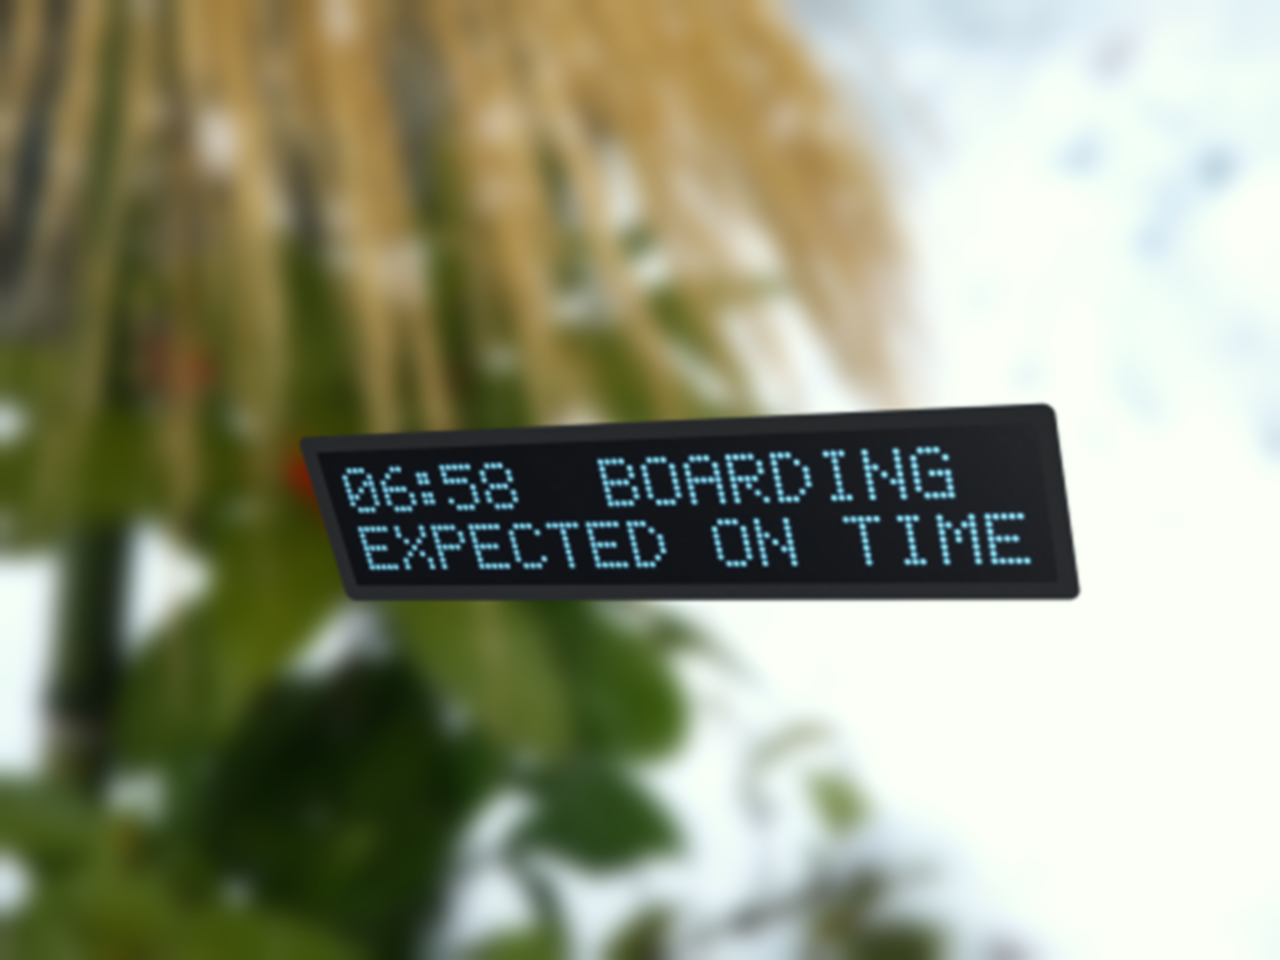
6,58
